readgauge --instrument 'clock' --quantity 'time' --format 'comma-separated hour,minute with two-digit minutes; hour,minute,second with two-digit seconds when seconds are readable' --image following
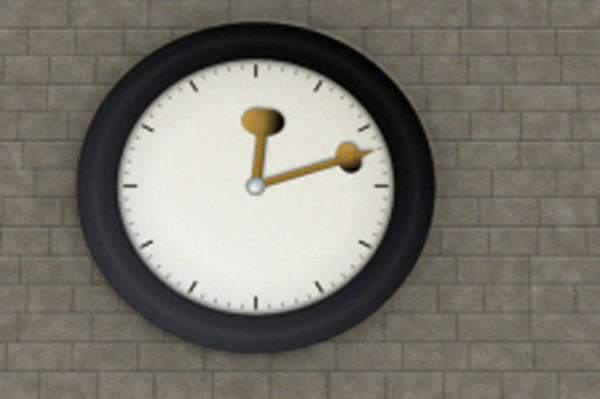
12,12
